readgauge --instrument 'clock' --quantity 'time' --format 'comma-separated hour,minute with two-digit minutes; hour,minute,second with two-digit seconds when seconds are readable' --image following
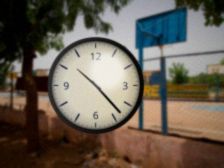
10,23
